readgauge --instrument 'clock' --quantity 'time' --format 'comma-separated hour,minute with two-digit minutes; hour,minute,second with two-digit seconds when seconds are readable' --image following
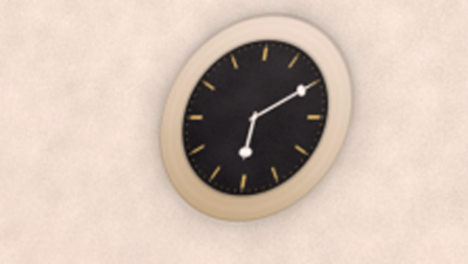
6,10
